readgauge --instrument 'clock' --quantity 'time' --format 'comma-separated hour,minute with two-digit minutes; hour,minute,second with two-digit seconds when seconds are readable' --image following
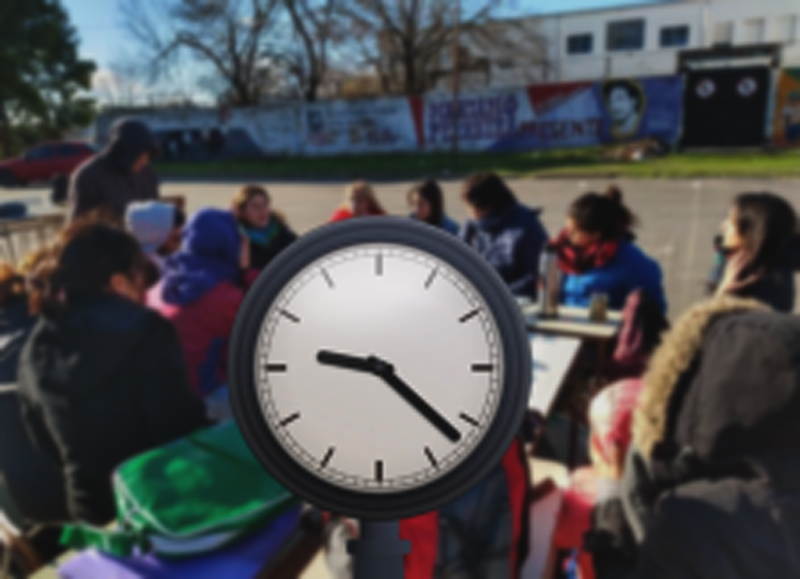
9,22
